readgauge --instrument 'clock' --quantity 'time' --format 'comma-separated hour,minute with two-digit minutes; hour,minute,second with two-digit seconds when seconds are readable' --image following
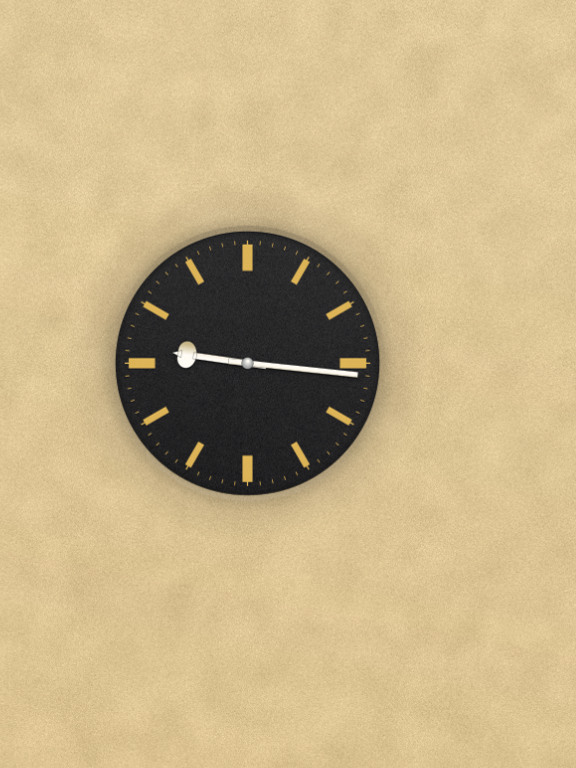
9,16
